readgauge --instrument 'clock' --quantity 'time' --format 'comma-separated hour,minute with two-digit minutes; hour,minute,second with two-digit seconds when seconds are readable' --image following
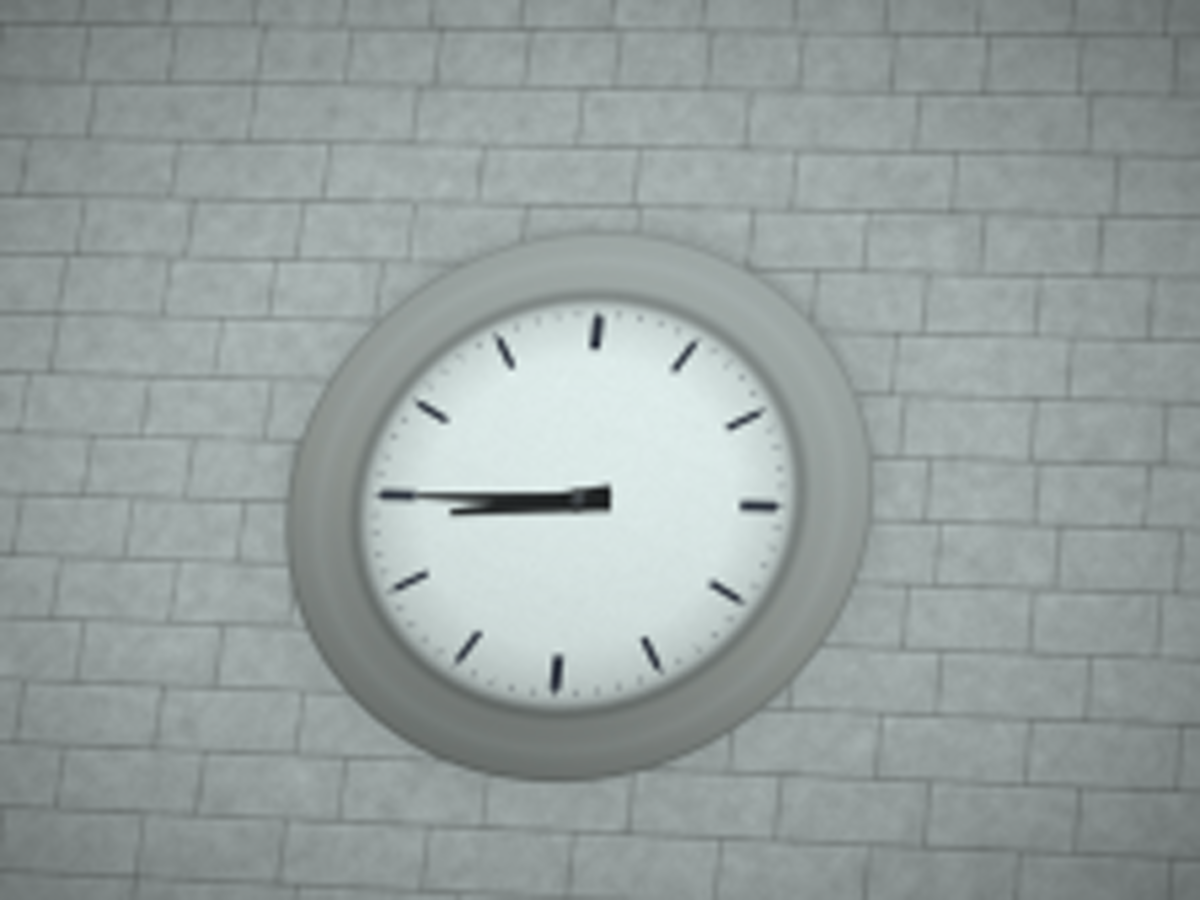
8,45
